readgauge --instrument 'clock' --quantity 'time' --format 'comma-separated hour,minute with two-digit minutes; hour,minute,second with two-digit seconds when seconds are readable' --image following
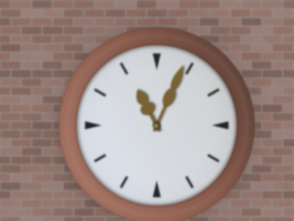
11,04
